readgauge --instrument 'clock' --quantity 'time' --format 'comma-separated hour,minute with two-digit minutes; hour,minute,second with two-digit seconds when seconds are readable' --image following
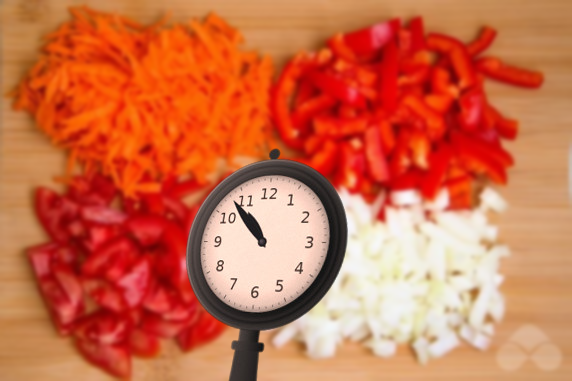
10,53
